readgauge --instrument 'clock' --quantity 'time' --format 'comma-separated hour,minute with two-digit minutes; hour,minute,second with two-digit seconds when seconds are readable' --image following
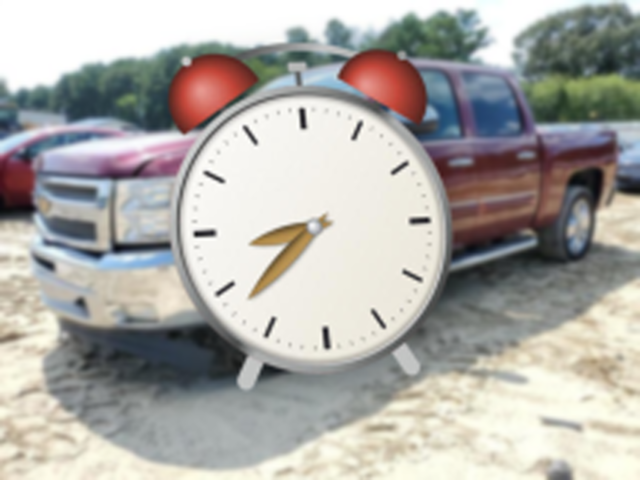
8,38
